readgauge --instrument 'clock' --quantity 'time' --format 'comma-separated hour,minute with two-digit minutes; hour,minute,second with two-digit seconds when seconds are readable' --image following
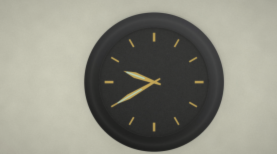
9,40
